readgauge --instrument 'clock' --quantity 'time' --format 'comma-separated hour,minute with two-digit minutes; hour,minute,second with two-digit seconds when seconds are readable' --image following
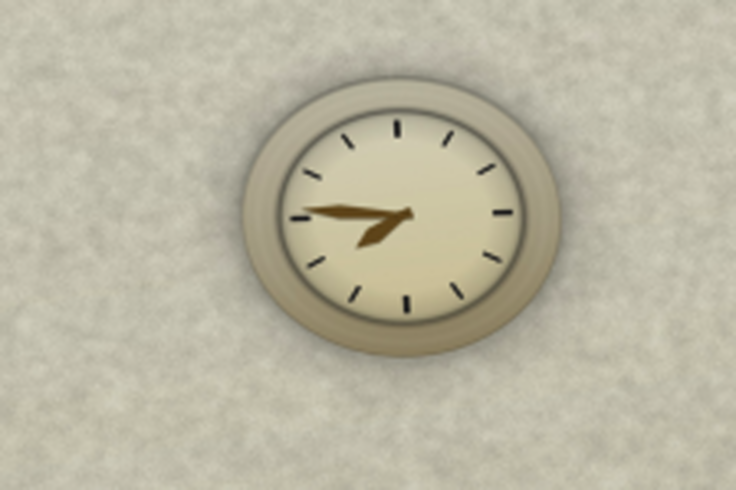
7,46
